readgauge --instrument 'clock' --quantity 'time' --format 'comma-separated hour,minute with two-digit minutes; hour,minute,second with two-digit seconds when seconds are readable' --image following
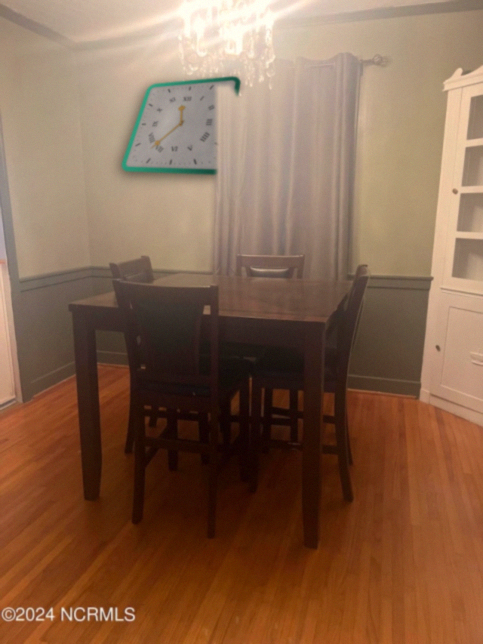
11,37
